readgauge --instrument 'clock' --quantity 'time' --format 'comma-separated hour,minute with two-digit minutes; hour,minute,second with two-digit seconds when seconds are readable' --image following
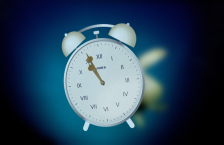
10,56
